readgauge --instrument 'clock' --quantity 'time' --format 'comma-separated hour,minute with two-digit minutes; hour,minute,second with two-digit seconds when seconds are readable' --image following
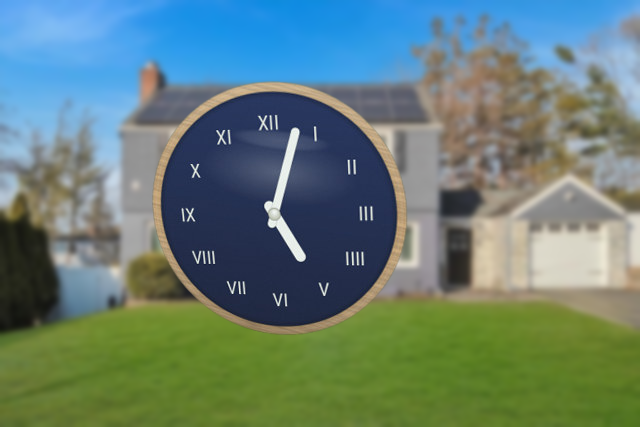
5,03
